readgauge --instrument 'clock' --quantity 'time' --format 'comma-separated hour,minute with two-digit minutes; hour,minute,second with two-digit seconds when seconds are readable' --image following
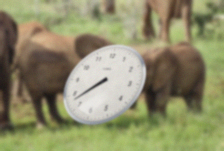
7,38
